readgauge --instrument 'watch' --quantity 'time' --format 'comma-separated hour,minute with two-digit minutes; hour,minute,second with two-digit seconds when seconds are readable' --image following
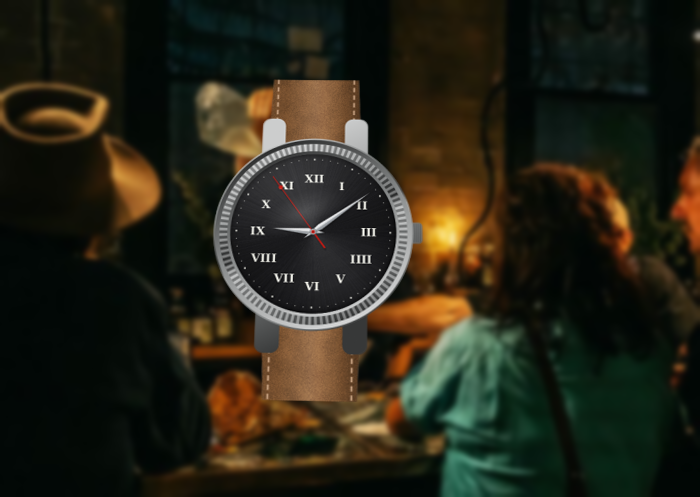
9,08,54
